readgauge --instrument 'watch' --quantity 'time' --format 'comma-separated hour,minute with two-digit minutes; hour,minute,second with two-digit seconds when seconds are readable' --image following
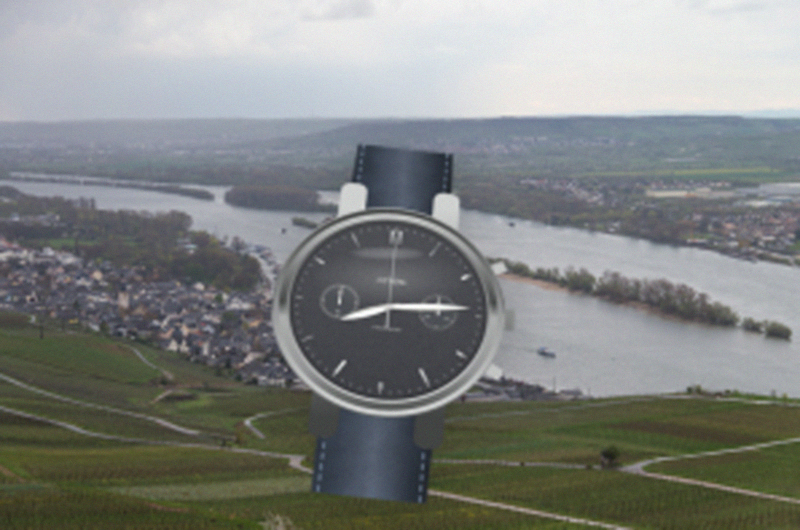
8,14
